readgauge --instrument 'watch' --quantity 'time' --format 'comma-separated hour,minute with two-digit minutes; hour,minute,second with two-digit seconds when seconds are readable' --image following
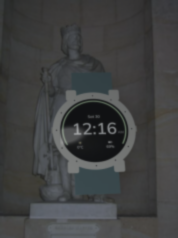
12,16
